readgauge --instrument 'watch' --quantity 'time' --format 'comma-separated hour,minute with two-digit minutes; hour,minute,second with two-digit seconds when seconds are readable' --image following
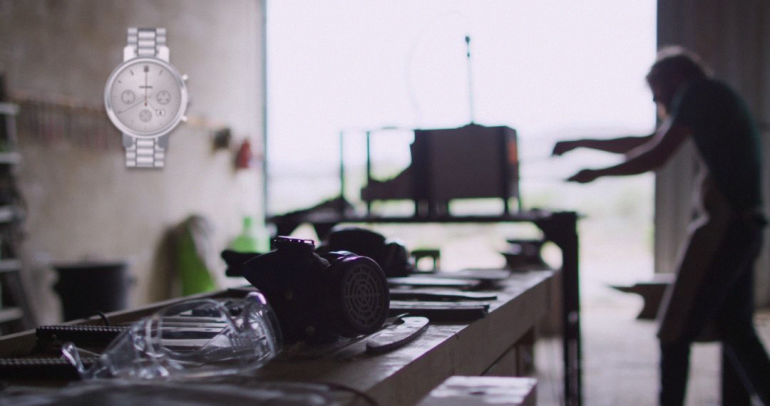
4,40
